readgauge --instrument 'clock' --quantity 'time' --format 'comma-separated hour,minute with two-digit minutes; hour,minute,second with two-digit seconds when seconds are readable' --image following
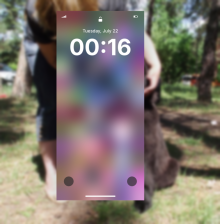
0,16
